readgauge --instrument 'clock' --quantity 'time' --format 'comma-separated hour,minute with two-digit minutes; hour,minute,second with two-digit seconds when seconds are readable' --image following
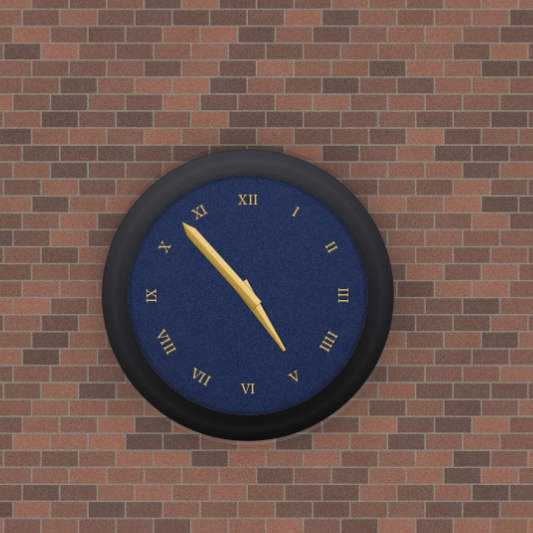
4,53
